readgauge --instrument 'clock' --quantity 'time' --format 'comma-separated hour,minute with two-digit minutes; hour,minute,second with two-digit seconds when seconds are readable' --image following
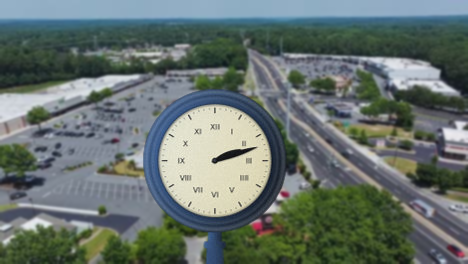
2,12
